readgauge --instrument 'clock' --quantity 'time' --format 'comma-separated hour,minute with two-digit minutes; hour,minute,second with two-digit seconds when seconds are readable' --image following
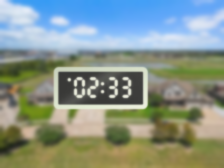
2,33
